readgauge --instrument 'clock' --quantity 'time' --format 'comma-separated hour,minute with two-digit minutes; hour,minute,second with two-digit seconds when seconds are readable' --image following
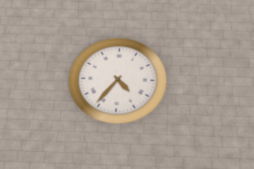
4,36
